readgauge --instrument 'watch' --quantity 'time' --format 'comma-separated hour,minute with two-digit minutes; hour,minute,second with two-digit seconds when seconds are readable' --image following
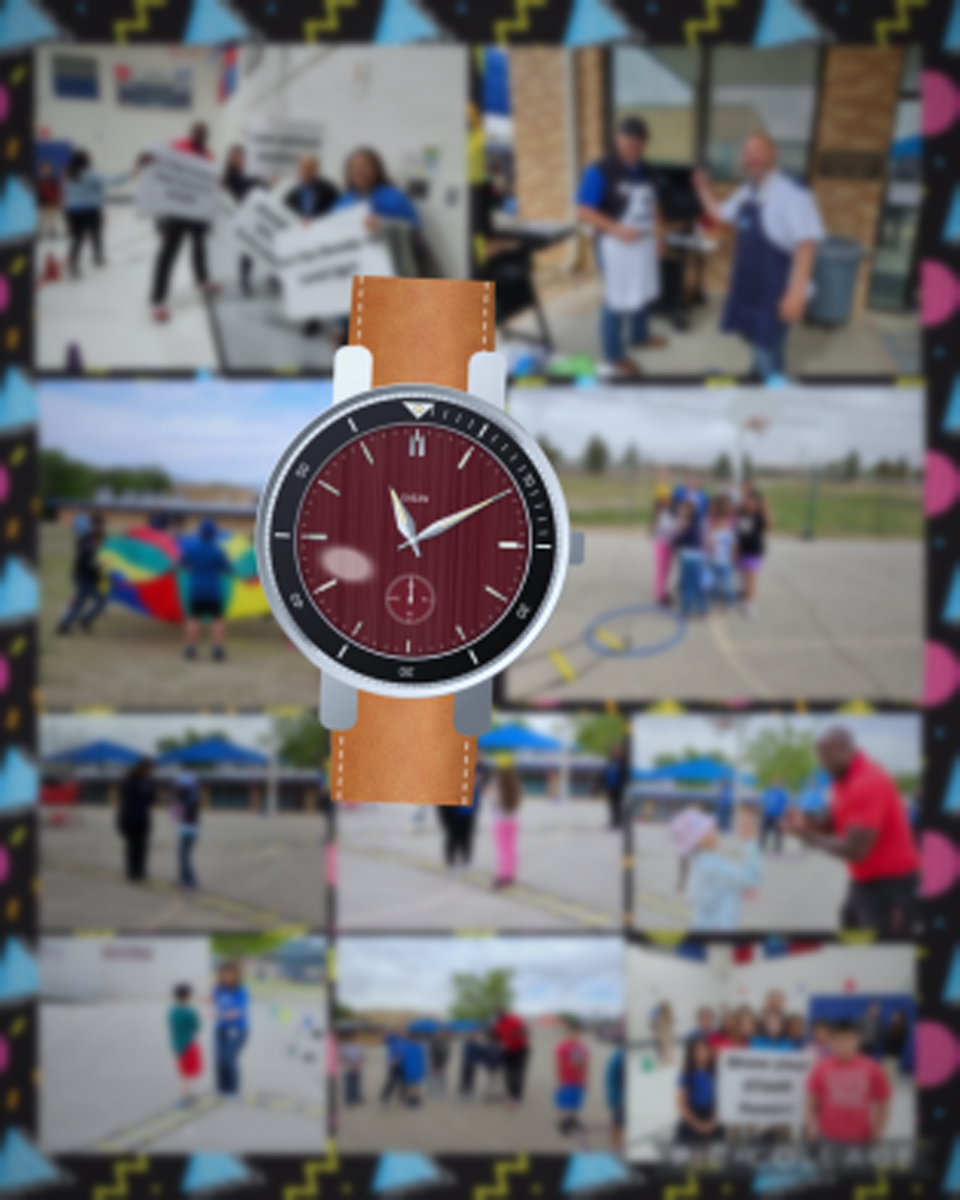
11,10
